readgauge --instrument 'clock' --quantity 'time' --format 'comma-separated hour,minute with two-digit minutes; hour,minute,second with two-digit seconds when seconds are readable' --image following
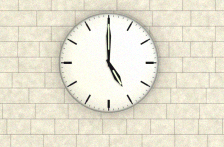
5,00
